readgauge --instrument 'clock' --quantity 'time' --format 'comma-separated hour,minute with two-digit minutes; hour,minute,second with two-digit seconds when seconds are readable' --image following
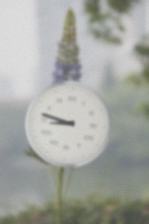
8,47
